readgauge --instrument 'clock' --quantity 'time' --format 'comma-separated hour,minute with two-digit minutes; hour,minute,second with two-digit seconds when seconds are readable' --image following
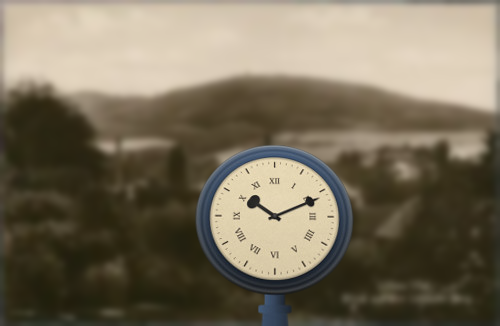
10,11
